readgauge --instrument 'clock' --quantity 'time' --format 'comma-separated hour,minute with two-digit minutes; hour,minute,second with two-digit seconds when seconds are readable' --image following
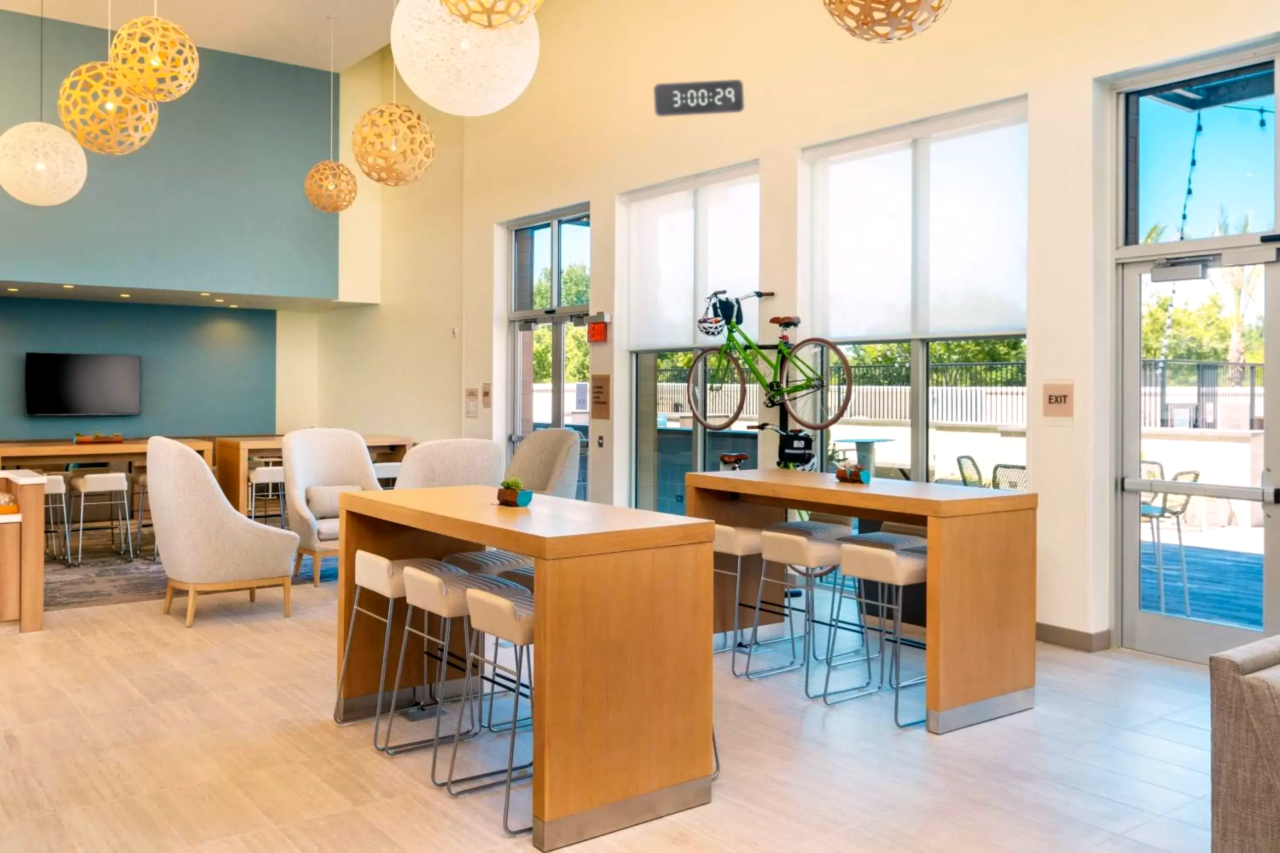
3,00,29
